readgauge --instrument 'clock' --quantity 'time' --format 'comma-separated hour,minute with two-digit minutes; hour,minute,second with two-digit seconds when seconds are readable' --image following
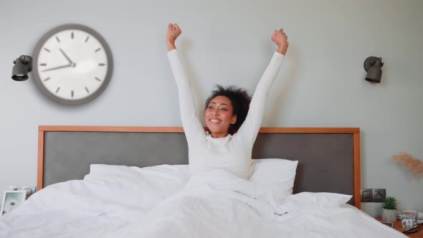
10,43
